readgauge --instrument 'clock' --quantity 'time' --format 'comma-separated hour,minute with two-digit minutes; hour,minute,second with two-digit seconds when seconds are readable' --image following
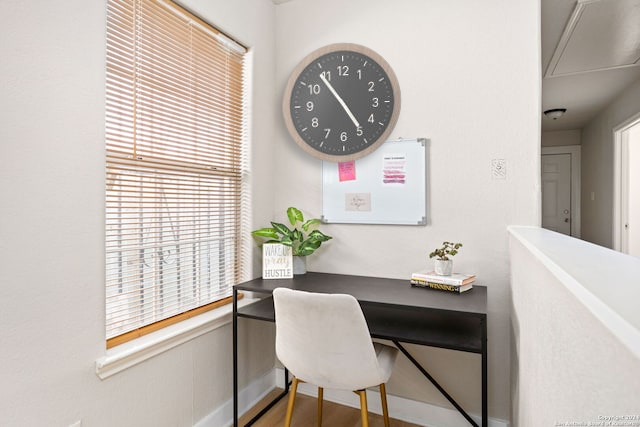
4,54
